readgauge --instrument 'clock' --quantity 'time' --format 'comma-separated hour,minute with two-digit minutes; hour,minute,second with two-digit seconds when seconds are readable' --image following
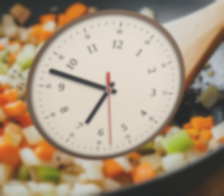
6,47,28
